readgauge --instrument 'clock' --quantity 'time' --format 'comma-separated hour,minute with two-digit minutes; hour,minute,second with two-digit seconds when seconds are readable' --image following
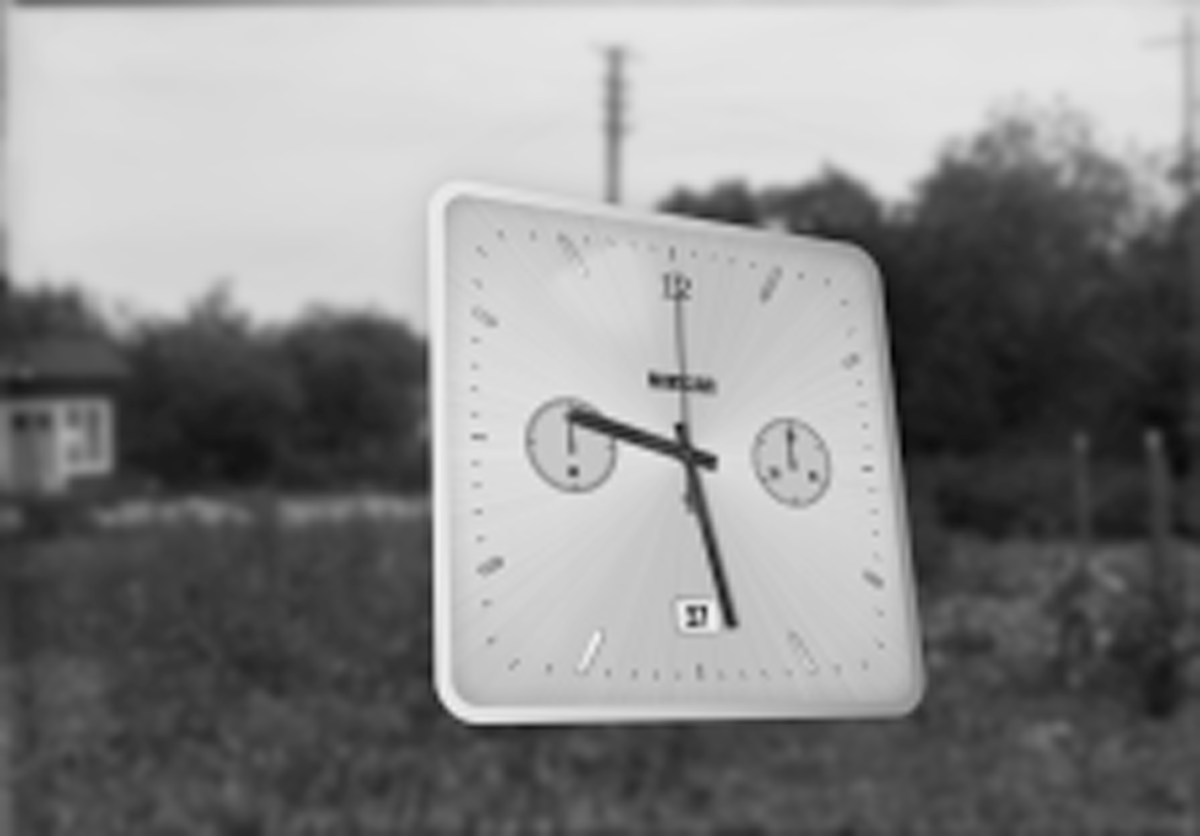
9,28
